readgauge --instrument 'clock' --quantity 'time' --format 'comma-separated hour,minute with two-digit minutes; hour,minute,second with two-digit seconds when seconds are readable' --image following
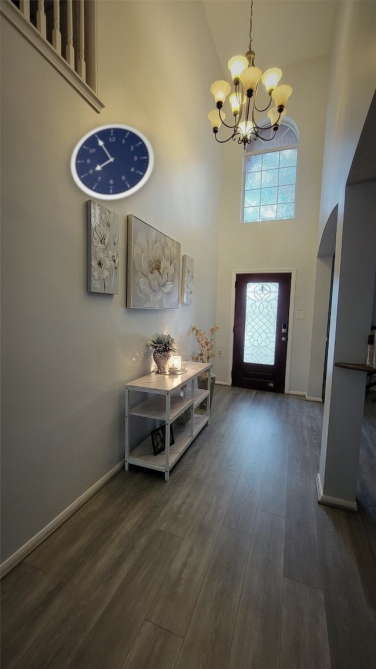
7,55
